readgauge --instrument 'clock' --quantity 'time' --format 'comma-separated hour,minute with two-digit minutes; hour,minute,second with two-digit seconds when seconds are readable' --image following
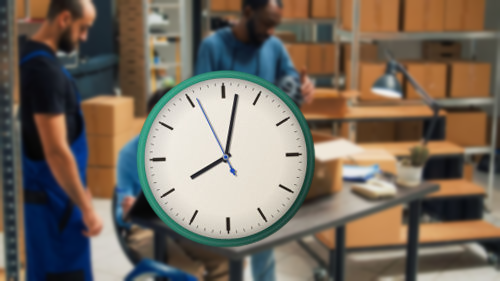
8,01,56
